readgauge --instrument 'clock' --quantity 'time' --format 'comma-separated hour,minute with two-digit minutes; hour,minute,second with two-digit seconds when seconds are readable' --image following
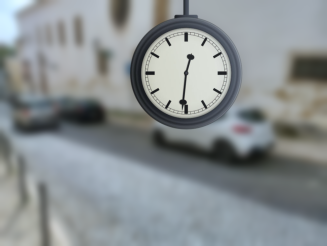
12,31
